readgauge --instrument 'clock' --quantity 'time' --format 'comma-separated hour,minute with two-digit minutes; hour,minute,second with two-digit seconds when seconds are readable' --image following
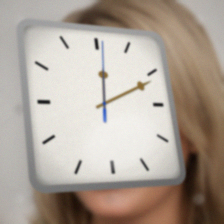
12,11,01
